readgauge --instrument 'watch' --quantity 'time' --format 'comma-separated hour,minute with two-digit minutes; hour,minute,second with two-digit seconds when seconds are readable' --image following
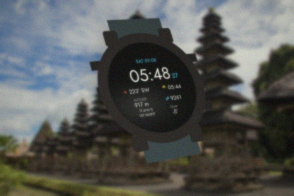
5,48
